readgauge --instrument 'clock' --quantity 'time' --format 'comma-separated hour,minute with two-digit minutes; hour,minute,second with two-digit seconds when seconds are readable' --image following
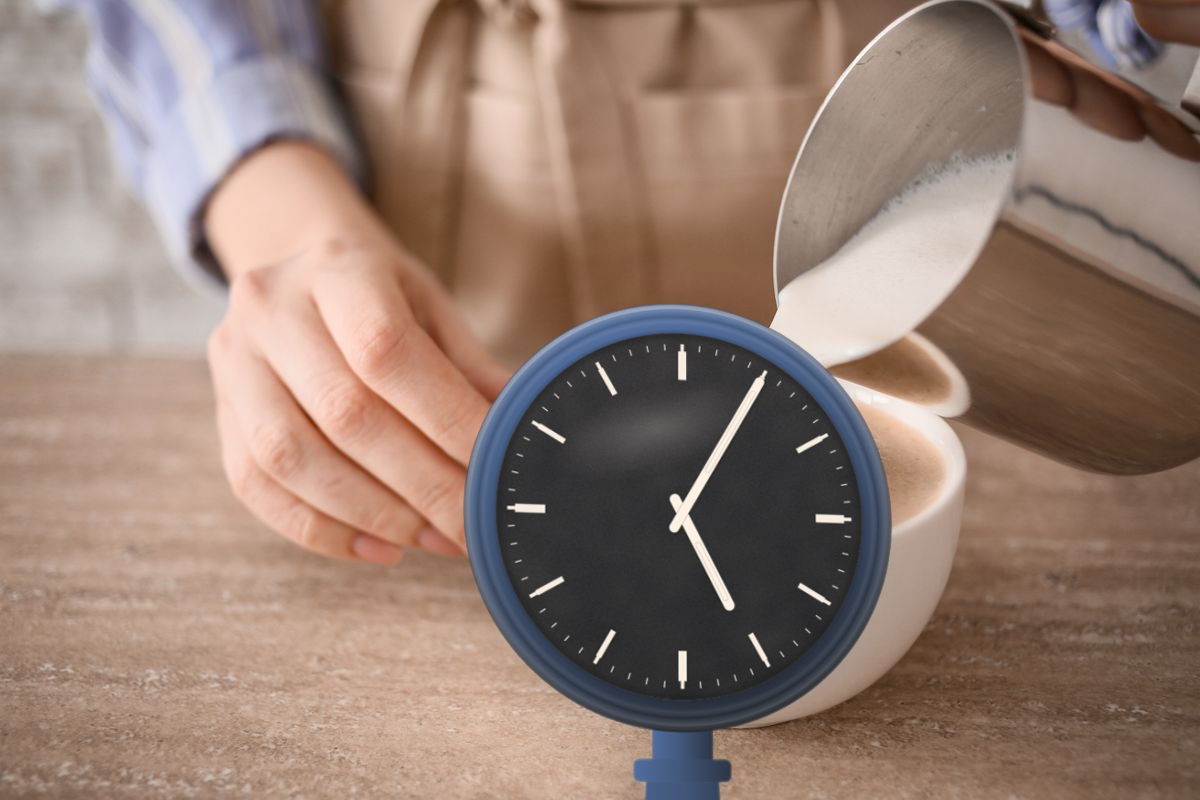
5,05
